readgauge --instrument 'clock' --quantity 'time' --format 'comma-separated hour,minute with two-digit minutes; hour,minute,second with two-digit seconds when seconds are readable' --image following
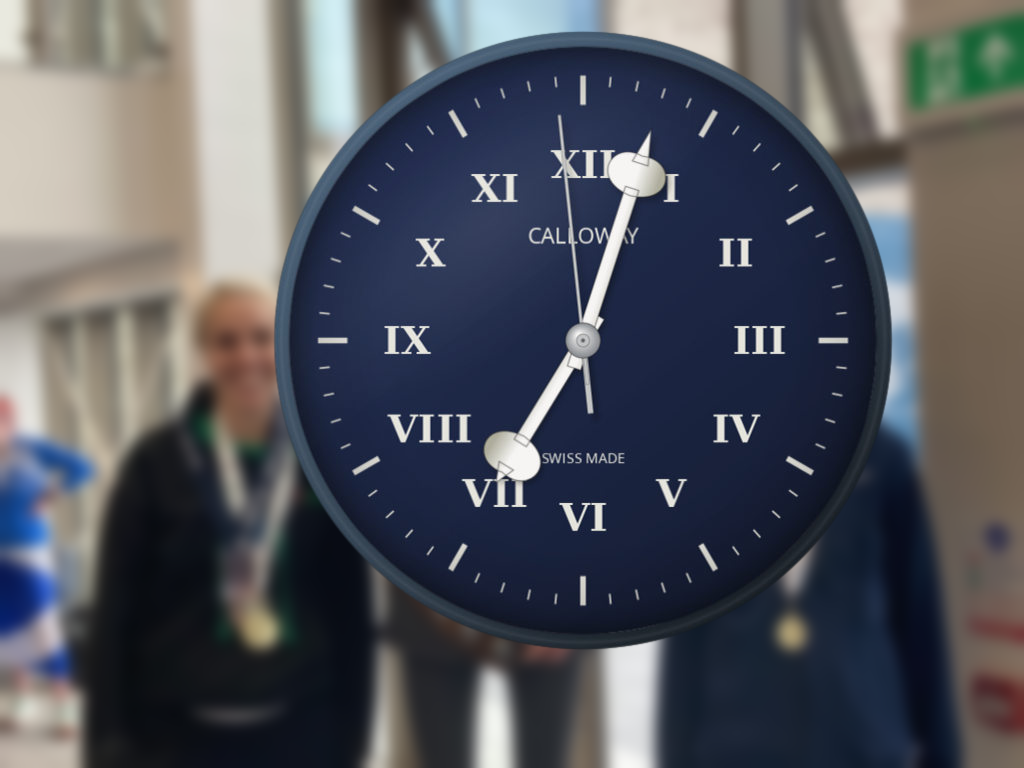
7,02,59
